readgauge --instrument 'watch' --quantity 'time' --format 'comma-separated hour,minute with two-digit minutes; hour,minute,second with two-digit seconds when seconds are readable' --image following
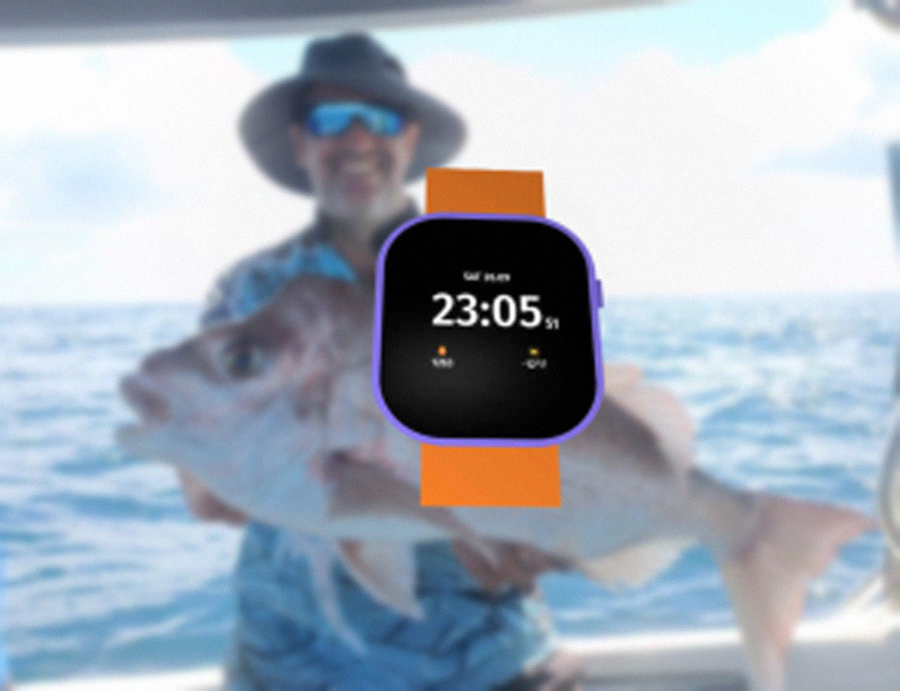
23,05
